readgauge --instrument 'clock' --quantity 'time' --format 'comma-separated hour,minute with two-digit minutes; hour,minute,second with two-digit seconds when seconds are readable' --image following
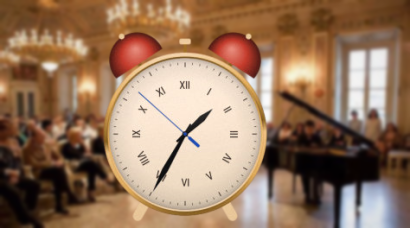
1,34,52
